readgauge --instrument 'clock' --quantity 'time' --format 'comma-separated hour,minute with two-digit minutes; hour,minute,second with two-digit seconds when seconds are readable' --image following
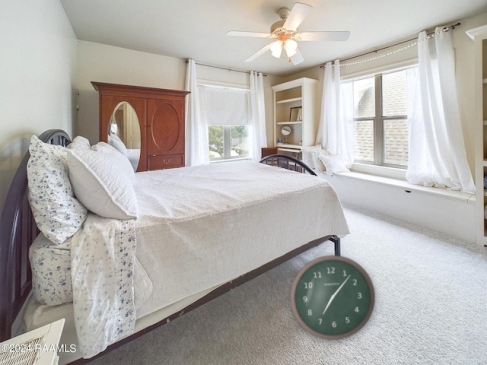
7,07
